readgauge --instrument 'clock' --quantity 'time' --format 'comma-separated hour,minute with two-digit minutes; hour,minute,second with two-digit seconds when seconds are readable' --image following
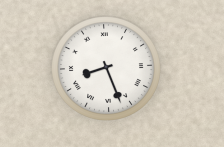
8,27
